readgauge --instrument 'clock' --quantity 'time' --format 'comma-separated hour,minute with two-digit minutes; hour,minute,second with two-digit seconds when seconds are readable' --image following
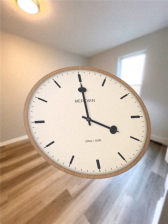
4,00
